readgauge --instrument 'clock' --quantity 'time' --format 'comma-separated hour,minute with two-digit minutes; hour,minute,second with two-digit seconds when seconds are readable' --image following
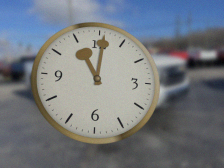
11,01
